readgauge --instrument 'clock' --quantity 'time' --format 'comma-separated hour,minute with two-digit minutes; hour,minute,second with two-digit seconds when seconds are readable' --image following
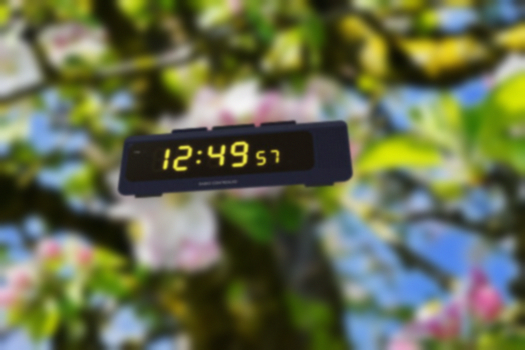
12,49,57
